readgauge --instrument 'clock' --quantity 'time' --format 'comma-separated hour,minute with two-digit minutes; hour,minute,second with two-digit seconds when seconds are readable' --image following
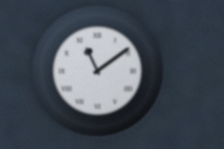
11,09
